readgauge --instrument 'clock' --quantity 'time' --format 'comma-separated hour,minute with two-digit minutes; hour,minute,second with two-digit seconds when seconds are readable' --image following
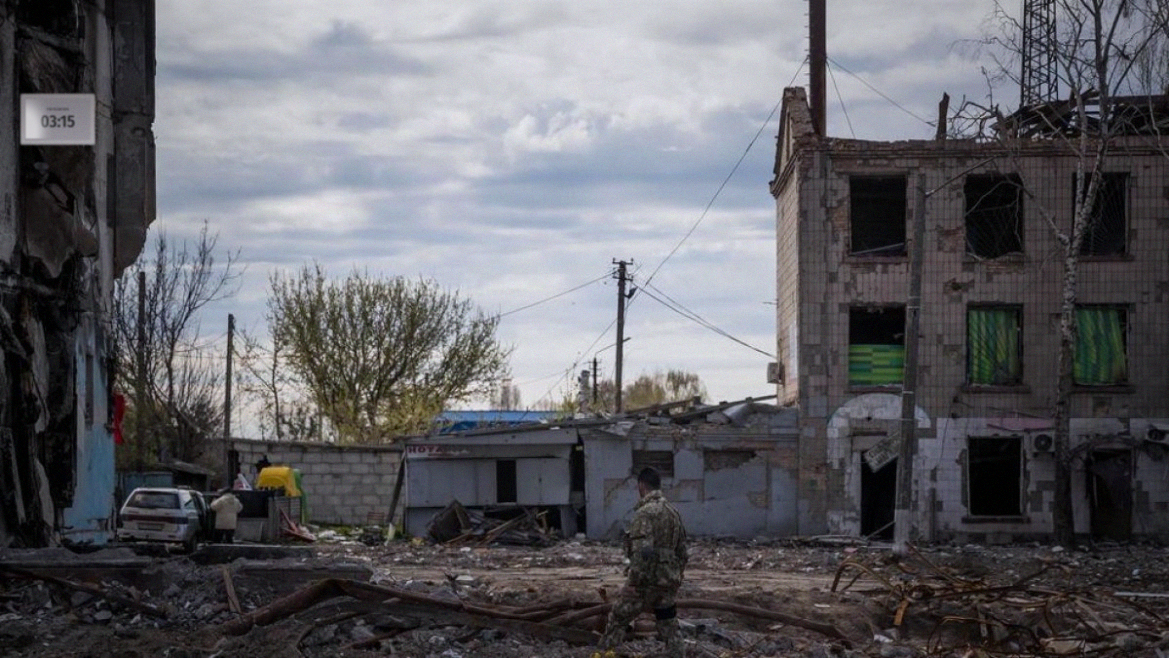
3,15
